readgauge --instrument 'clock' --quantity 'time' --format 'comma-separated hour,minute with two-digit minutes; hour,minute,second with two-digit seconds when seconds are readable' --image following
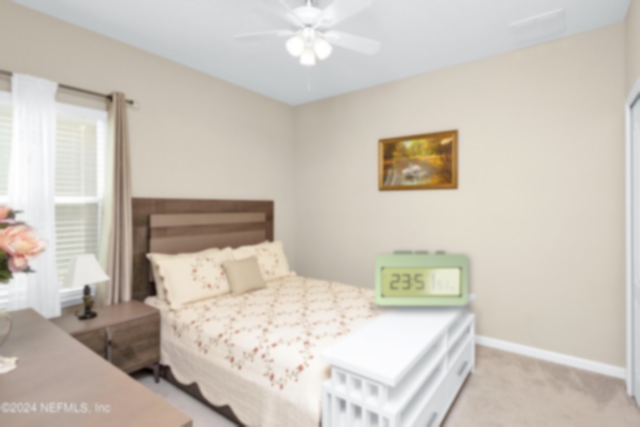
23,51
